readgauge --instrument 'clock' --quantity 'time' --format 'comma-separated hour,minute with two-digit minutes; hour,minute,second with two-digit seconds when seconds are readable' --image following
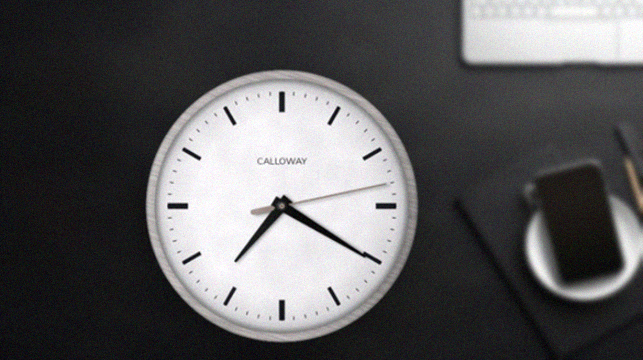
7,20,13
